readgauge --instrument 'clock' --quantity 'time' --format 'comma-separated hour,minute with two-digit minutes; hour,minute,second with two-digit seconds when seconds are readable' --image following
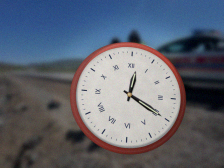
12,20
